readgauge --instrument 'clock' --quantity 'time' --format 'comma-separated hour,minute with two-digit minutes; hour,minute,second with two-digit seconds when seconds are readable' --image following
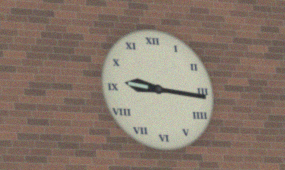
9,16
